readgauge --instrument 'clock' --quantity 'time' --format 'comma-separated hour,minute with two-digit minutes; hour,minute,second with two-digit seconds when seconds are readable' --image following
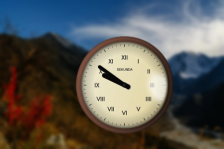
9,51
